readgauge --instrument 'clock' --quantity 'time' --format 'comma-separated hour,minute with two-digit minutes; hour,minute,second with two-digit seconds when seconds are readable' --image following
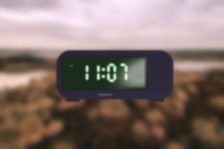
11,07
